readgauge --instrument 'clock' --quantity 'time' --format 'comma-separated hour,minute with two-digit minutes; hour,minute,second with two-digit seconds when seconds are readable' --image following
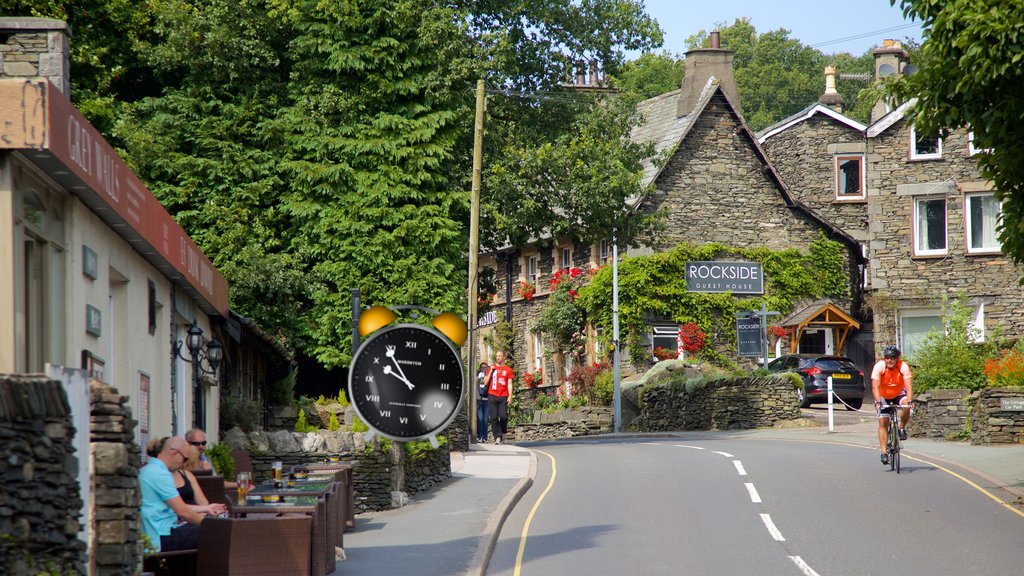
9,54
